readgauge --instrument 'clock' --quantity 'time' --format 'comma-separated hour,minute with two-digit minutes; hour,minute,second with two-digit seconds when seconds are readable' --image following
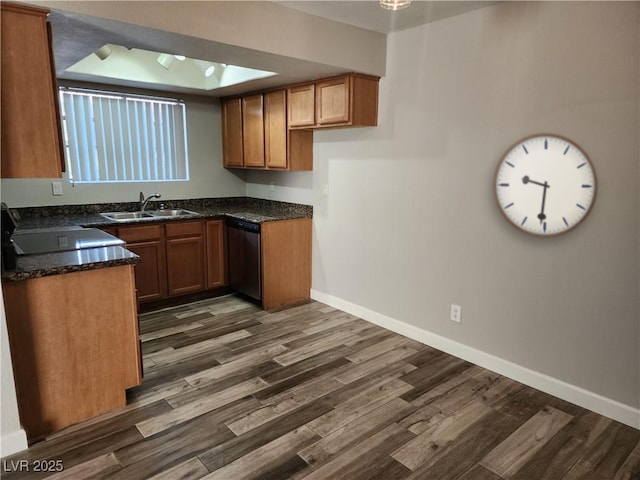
9,31
